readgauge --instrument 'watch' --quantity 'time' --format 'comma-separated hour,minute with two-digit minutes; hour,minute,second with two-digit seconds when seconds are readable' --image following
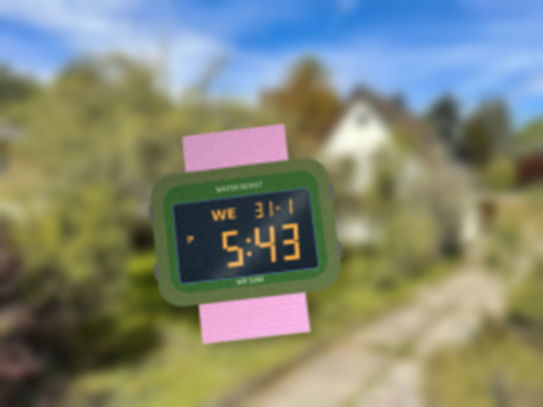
5,43
